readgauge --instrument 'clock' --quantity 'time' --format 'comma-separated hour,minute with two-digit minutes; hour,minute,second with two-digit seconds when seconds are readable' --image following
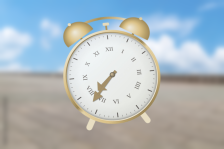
7,37
